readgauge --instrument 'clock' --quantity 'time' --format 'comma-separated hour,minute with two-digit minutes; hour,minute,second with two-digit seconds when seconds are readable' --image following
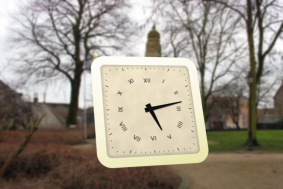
5,13
